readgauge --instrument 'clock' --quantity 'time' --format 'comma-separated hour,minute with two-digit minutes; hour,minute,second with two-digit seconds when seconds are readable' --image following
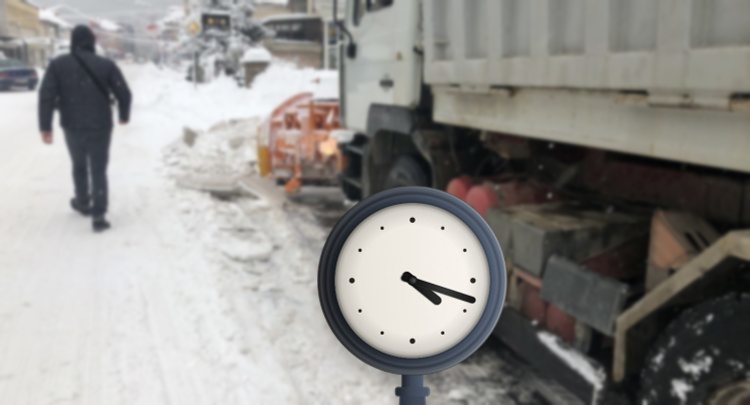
4,18
